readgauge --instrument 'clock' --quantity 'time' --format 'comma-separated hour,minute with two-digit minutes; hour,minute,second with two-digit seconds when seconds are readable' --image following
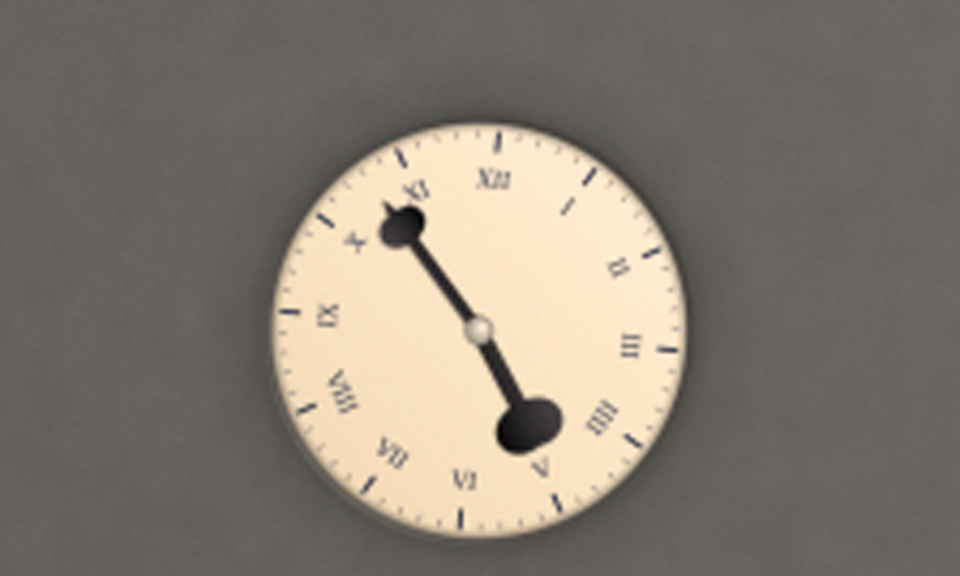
4,53
